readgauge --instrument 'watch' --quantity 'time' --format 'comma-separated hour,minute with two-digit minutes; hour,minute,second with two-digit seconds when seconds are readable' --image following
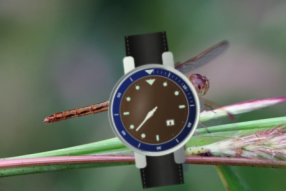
7,38
